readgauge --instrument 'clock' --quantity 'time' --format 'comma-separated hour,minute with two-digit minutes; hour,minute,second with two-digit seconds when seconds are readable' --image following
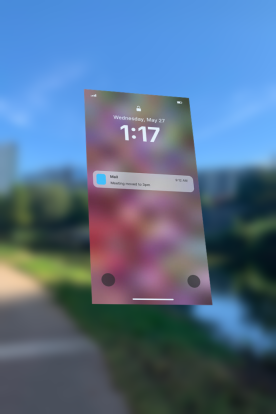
1,17
